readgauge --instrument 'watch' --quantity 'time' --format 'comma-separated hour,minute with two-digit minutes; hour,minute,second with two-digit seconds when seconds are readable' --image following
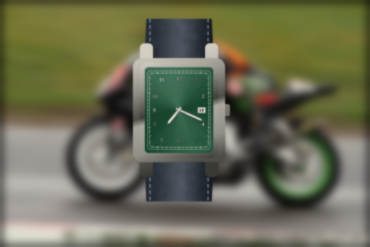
7,19
